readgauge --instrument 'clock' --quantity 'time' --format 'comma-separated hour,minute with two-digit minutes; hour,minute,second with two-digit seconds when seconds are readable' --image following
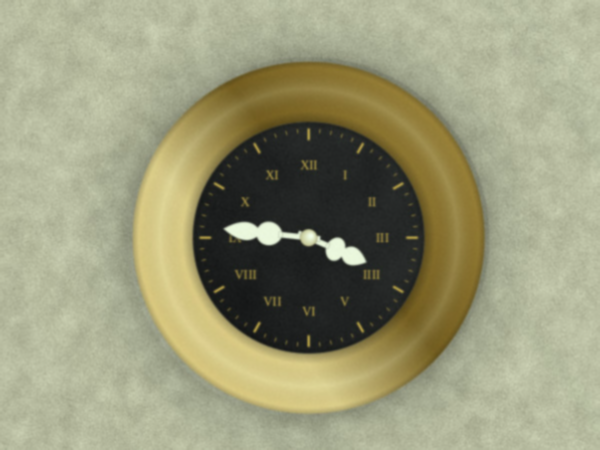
3,46
